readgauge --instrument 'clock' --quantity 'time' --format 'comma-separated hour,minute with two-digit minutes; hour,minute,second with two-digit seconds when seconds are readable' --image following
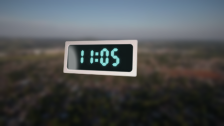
11,05
